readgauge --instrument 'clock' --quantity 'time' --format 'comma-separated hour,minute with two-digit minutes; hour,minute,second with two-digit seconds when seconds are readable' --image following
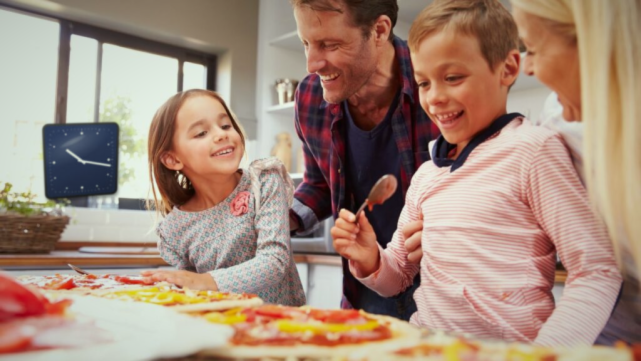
10,17
